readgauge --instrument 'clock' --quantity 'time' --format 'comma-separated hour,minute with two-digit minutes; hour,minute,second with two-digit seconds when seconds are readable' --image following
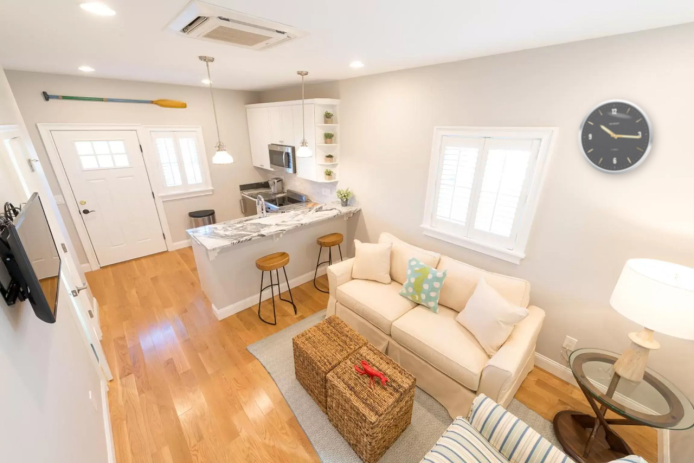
10,16
